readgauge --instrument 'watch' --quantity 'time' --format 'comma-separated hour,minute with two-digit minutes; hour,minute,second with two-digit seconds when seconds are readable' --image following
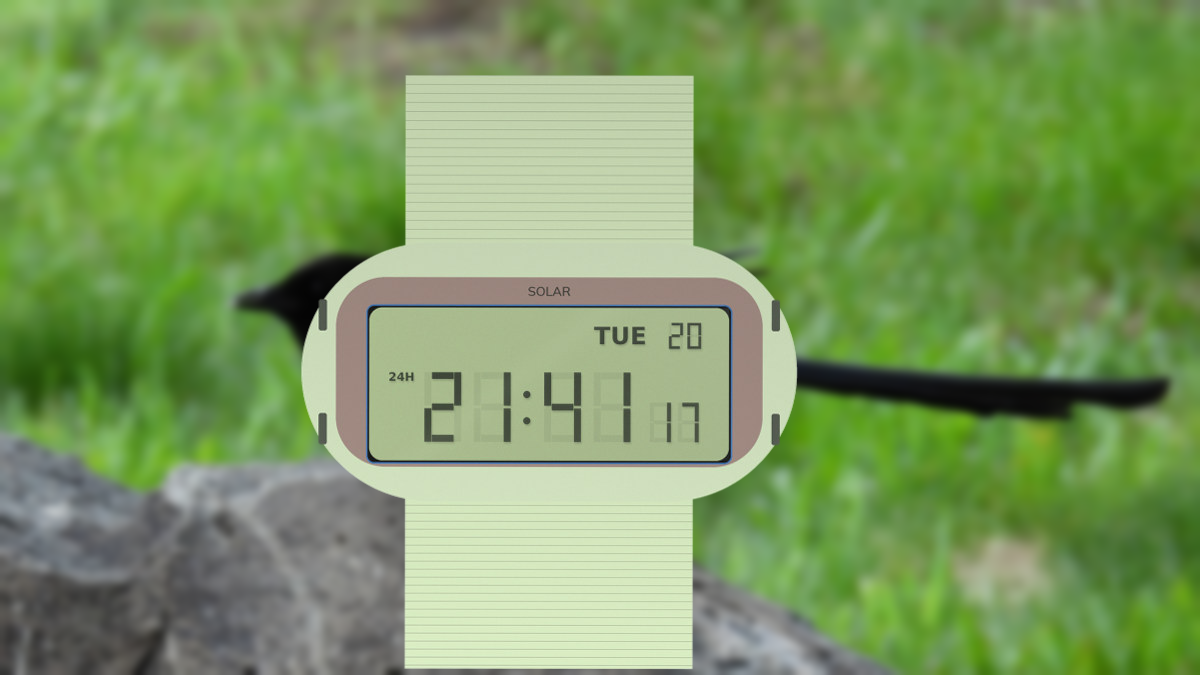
21,41,17
